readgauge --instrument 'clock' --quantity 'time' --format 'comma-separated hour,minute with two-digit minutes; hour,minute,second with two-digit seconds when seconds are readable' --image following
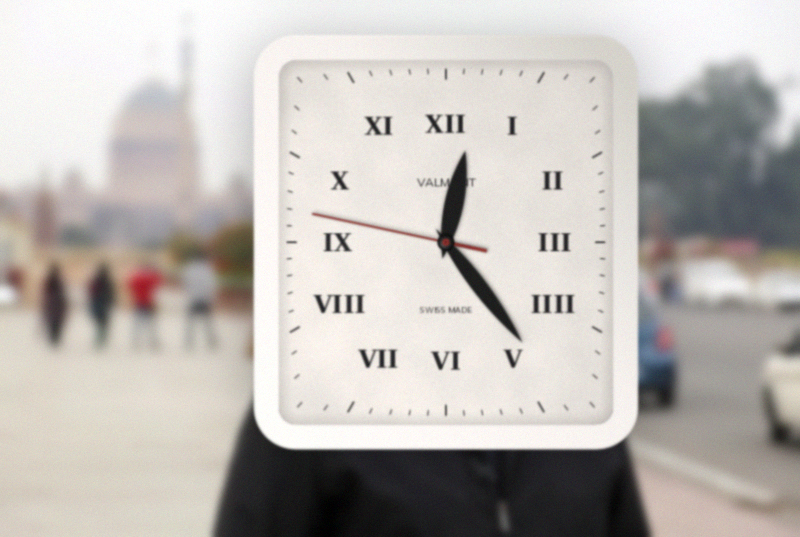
12,23,47
